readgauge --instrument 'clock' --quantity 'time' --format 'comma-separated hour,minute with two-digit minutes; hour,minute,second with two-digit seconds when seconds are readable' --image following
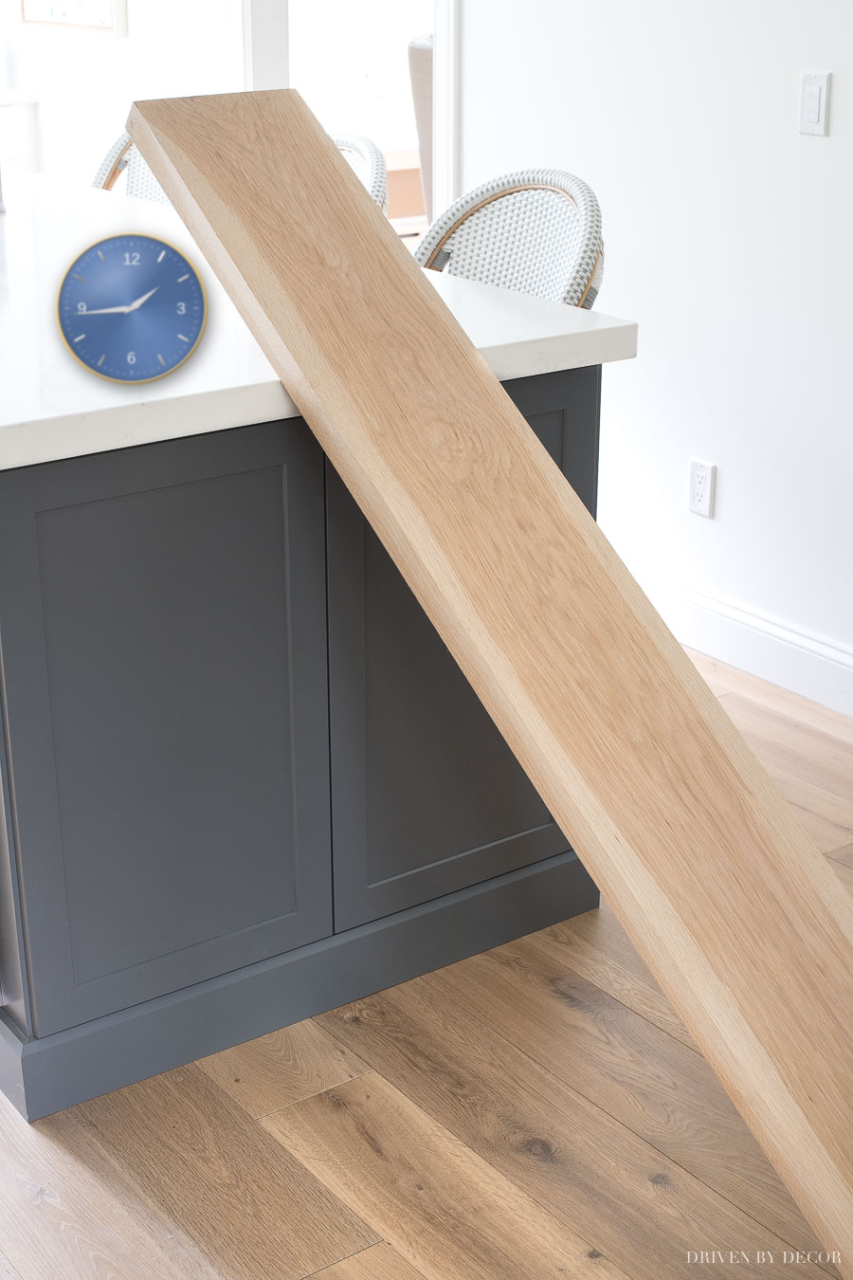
1,44
